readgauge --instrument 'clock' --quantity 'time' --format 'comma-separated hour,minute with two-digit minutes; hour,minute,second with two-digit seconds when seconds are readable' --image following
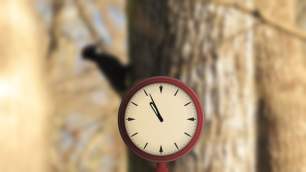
10,56
